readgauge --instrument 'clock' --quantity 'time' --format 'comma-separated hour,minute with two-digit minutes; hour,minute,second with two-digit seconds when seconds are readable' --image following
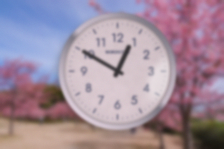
12,50
